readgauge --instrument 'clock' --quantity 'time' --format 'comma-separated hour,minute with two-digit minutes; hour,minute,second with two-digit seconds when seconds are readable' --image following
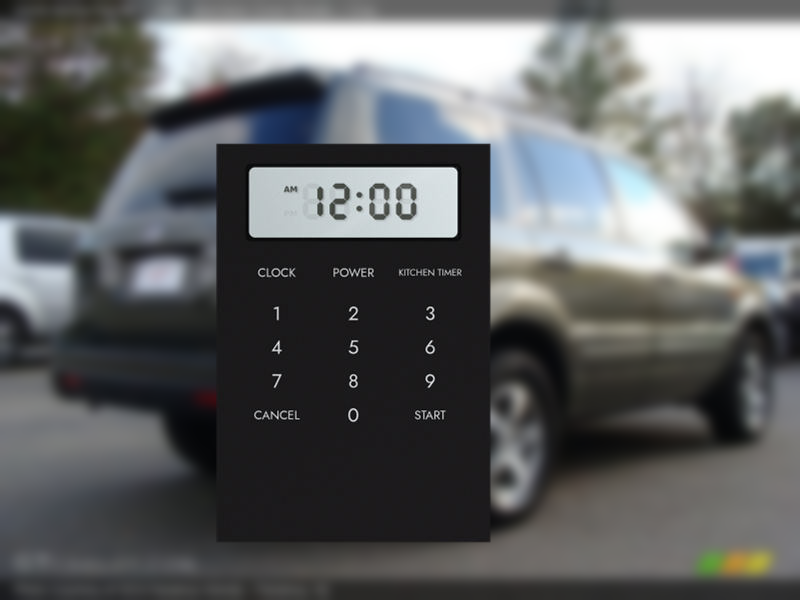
12,00
